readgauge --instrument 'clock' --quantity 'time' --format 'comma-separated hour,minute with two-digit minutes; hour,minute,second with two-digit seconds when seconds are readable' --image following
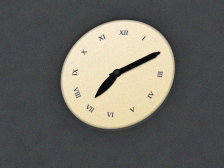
7,10
